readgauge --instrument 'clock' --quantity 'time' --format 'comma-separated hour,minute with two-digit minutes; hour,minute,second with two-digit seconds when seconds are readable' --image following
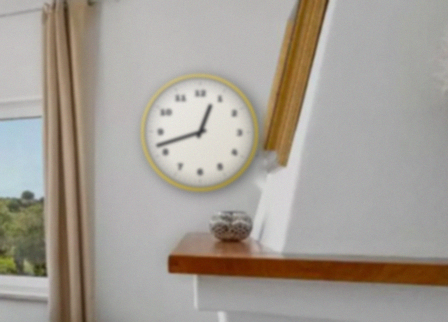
12,42
